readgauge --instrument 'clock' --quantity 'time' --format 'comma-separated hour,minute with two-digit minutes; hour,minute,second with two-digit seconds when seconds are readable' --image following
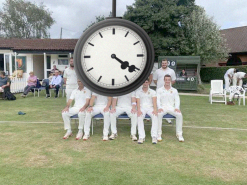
4,21
